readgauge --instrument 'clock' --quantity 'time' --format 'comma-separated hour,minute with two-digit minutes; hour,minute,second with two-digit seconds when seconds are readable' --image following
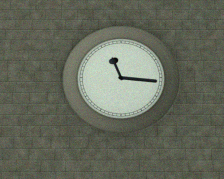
11,16
